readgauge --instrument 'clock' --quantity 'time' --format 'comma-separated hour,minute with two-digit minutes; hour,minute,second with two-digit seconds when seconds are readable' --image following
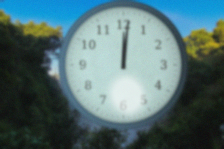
12,01
